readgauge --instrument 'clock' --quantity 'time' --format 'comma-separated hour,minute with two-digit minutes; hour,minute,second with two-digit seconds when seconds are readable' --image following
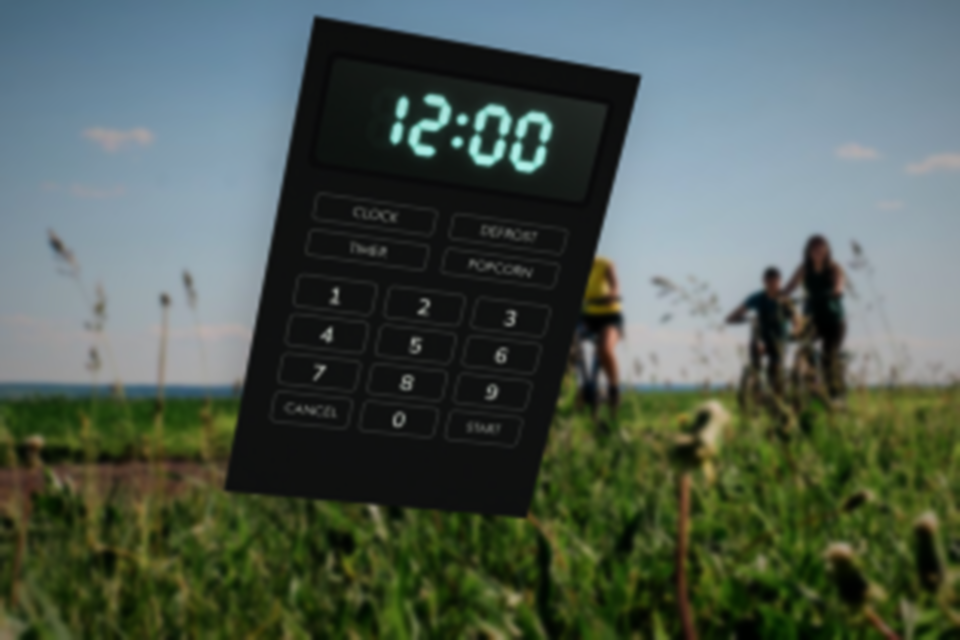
12,00
